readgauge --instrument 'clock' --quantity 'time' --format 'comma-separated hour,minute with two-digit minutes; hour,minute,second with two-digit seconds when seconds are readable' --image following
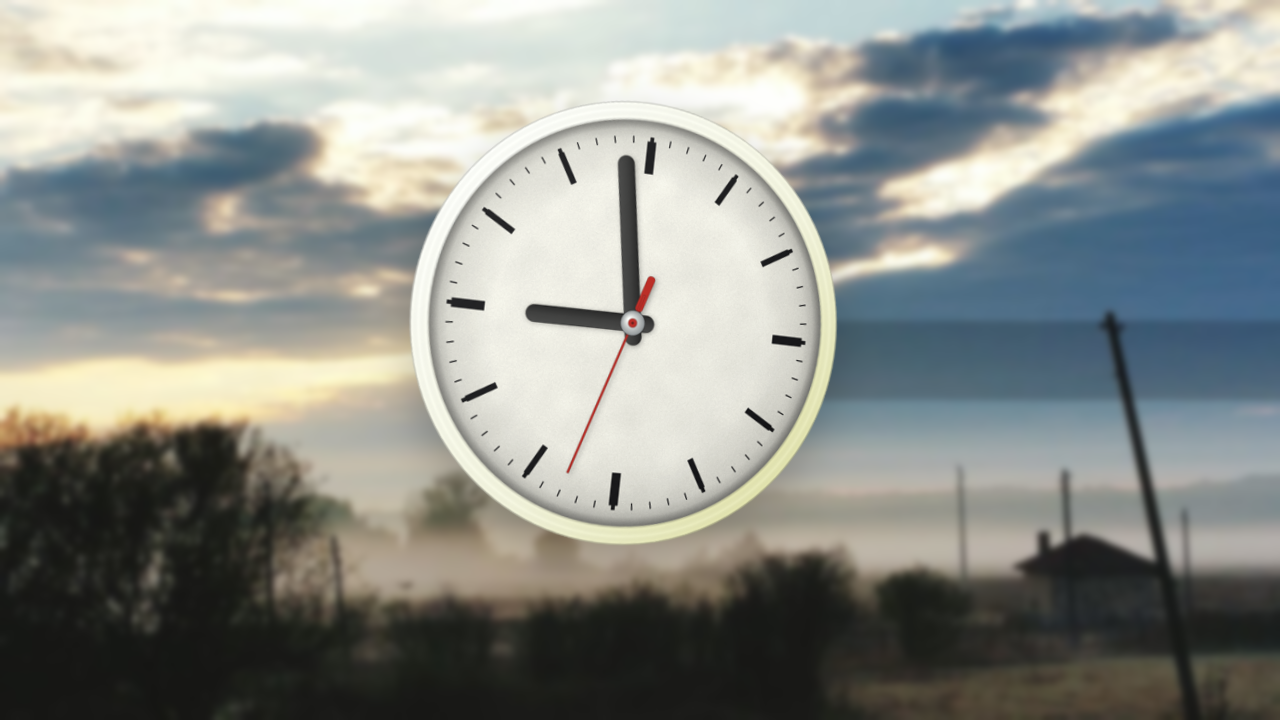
8,58,33
